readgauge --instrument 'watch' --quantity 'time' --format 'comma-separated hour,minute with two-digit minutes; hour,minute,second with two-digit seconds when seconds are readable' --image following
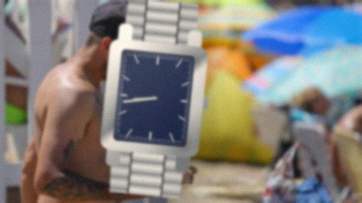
8,43
